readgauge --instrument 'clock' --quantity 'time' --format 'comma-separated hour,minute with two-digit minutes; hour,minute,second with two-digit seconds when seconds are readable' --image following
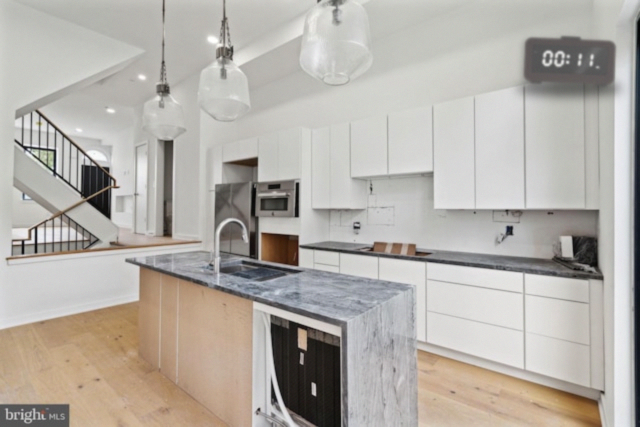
0,11
